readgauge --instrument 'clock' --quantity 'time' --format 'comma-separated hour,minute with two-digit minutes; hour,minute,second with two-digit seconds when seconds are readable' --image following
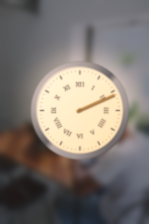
2,11
